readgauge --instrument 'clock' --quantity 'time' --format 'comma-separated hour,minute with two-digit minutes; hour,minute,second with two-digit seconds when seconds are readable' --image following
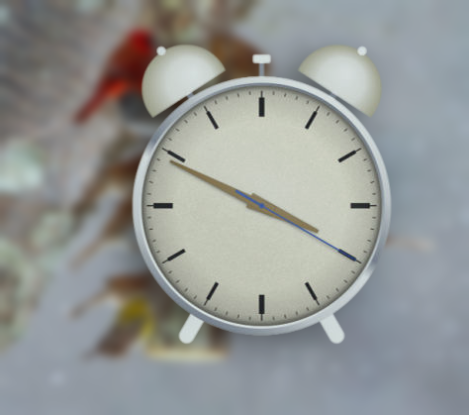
3,49,20
